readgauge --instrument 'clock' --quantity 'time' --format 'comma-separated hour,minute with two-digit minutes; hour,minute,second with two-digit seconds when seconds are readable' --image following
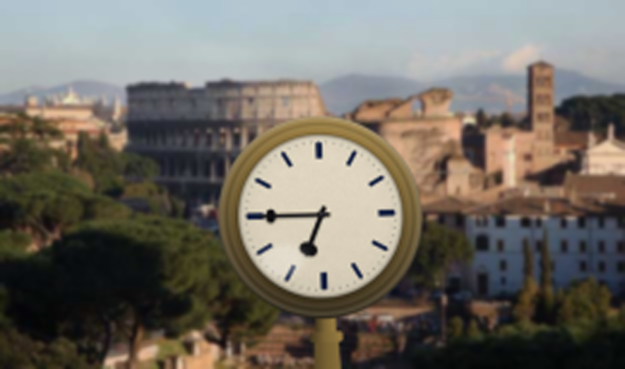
6,45
